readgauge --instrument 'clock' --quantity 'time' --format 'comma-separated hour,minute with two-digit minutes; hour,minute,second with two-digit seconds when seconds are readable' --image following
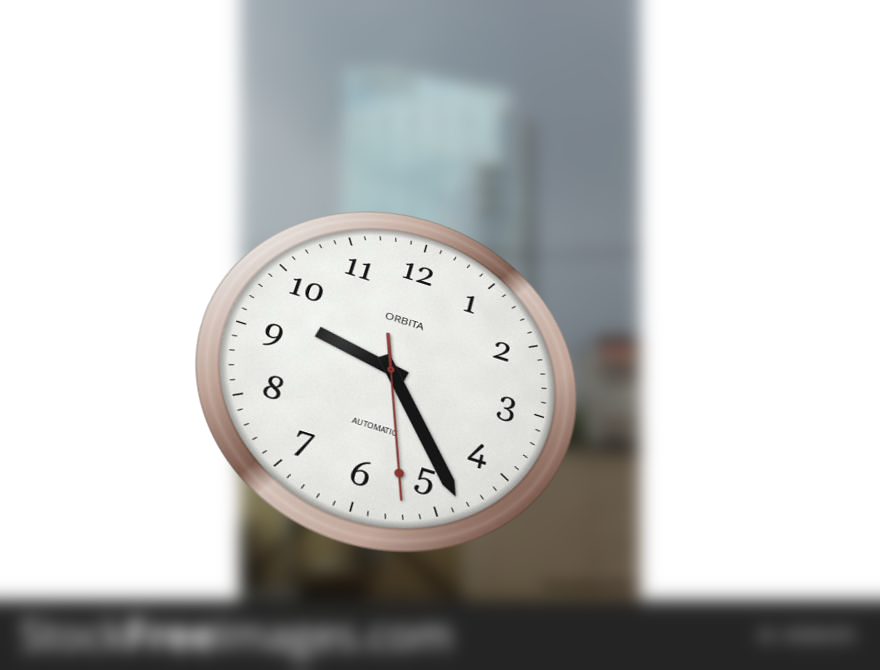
9,23,27
